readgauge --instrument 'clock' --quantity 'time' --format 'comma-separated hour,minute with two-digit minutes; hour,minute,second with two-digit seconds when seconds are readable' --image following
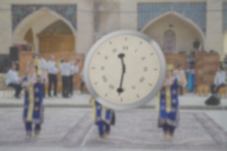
11,31
